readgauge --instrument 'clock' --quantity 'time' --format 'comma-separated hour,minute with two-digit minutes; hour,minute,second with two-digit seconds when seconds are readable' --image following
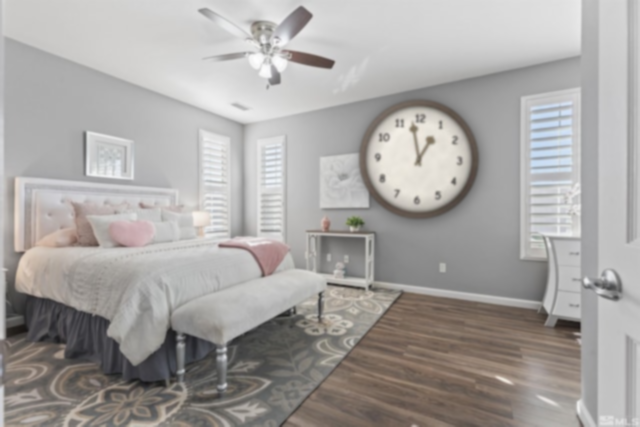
12,58
